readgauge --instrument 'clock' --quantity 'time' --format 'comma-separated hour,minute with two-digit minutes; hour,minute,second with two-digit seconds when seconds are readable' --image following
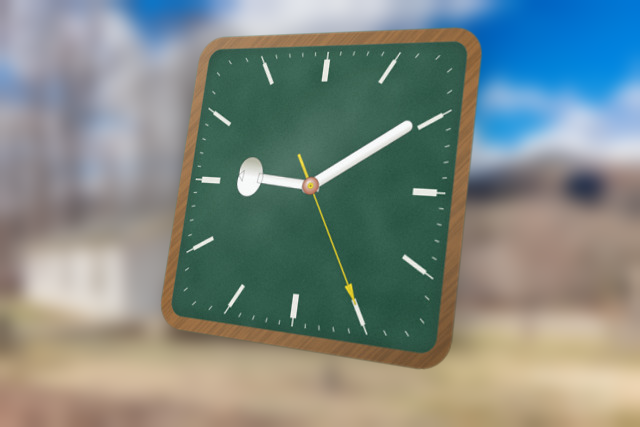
9,09,25
